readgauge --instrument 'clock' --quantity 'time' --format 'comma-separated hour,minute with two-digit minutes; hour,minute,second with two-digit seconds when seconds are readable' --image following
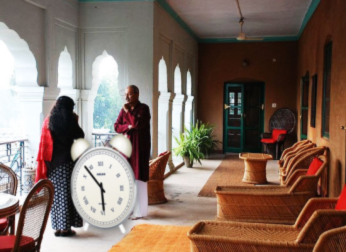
5,53
